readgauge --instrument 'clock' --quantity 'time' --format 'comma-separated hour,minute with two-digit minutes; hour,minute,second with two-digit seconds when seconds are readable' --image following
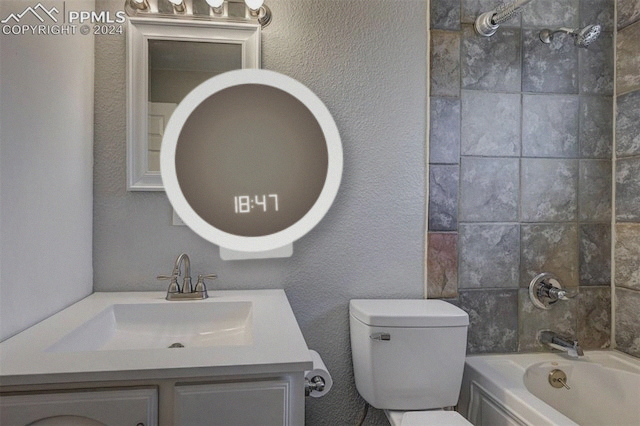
18,47
